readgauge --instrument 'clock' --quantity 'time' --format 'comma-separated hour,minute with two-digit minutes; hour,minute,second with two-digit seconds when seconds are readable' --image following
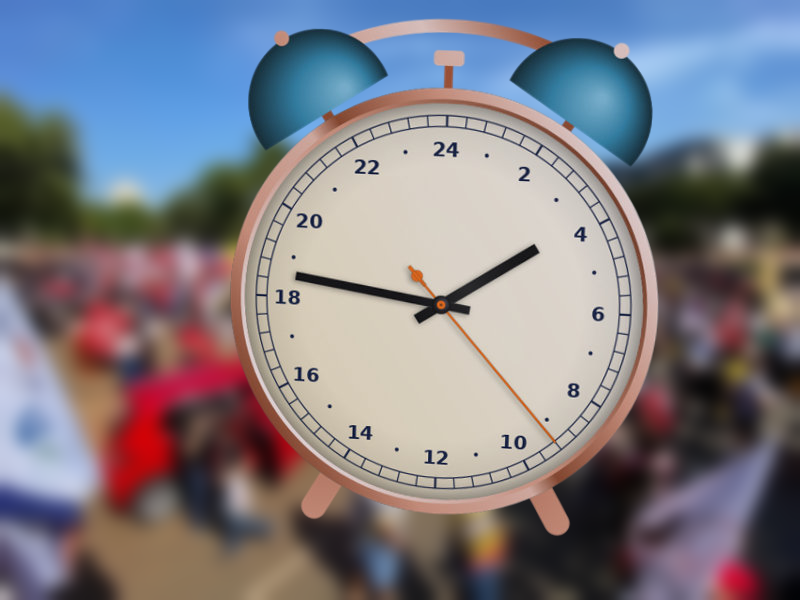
3,46,23
